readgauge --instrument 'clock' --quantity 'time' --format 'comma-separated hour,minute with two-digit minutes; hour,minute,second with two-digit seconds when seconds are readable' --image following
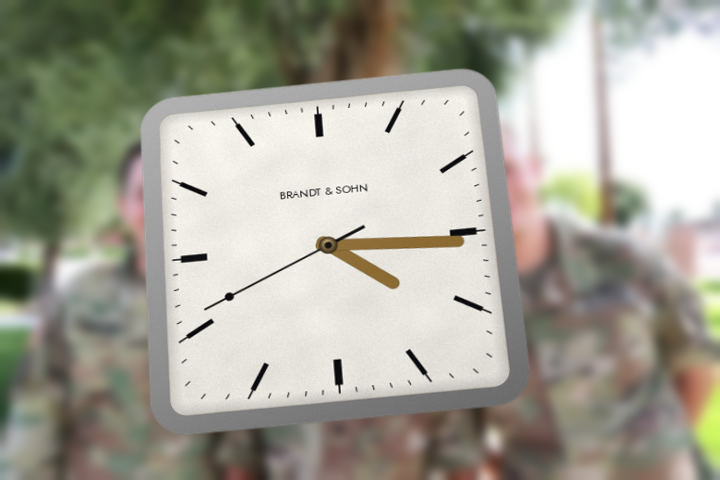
4,15,41
